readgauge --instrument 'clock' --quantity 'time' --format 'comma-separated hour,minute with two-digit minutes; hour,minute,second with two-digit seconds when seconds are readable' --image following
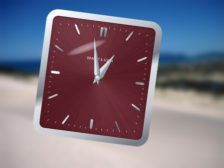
12,58
